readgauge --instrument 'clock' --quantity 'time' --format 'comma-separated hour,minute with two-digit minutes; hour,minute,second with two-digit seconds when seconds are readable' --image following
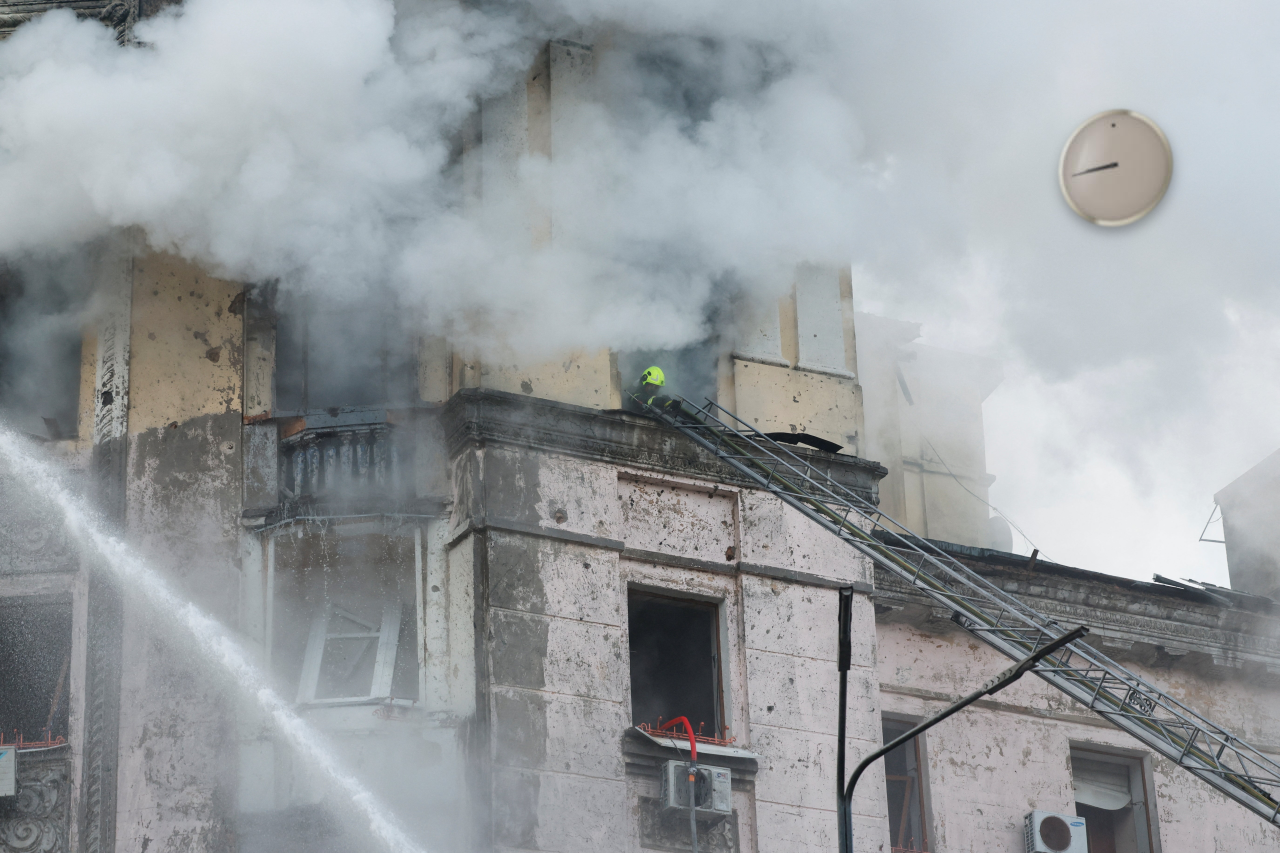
8,43
